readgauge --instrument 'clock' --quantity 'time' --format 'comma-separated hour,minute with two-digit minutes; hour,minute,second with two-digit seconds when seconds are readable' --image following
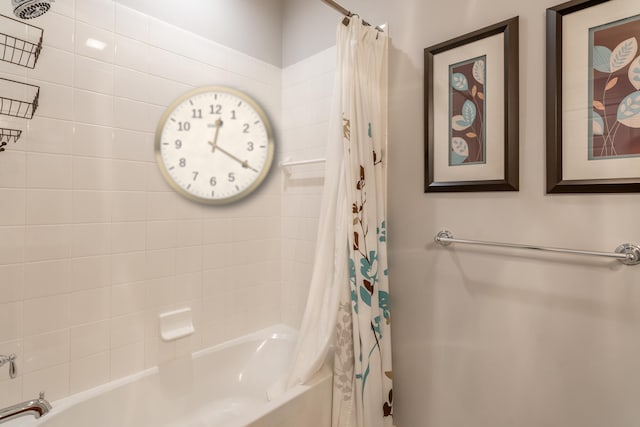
12,20
